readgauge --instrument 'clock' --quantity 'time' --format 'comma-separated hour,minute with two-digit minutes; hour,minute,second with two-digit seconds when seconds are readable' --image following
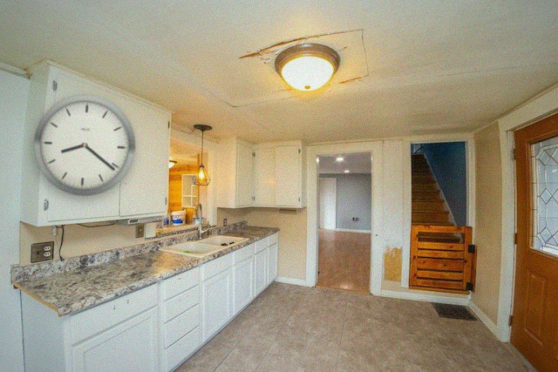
8,21
